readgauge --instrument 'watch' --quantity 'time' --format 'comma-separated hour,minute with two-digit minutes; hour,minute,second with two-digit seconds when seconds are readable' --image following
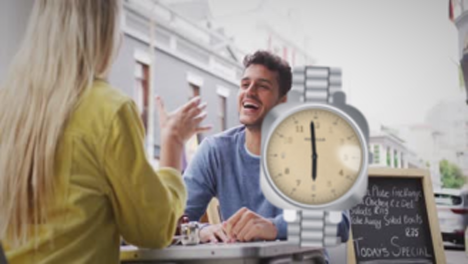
5,59
